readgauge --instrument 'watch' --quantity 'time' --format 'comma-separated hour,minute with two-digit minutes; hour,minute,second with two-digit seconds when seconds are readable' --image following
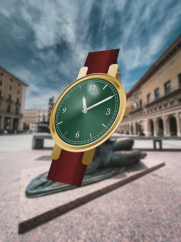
11,10
